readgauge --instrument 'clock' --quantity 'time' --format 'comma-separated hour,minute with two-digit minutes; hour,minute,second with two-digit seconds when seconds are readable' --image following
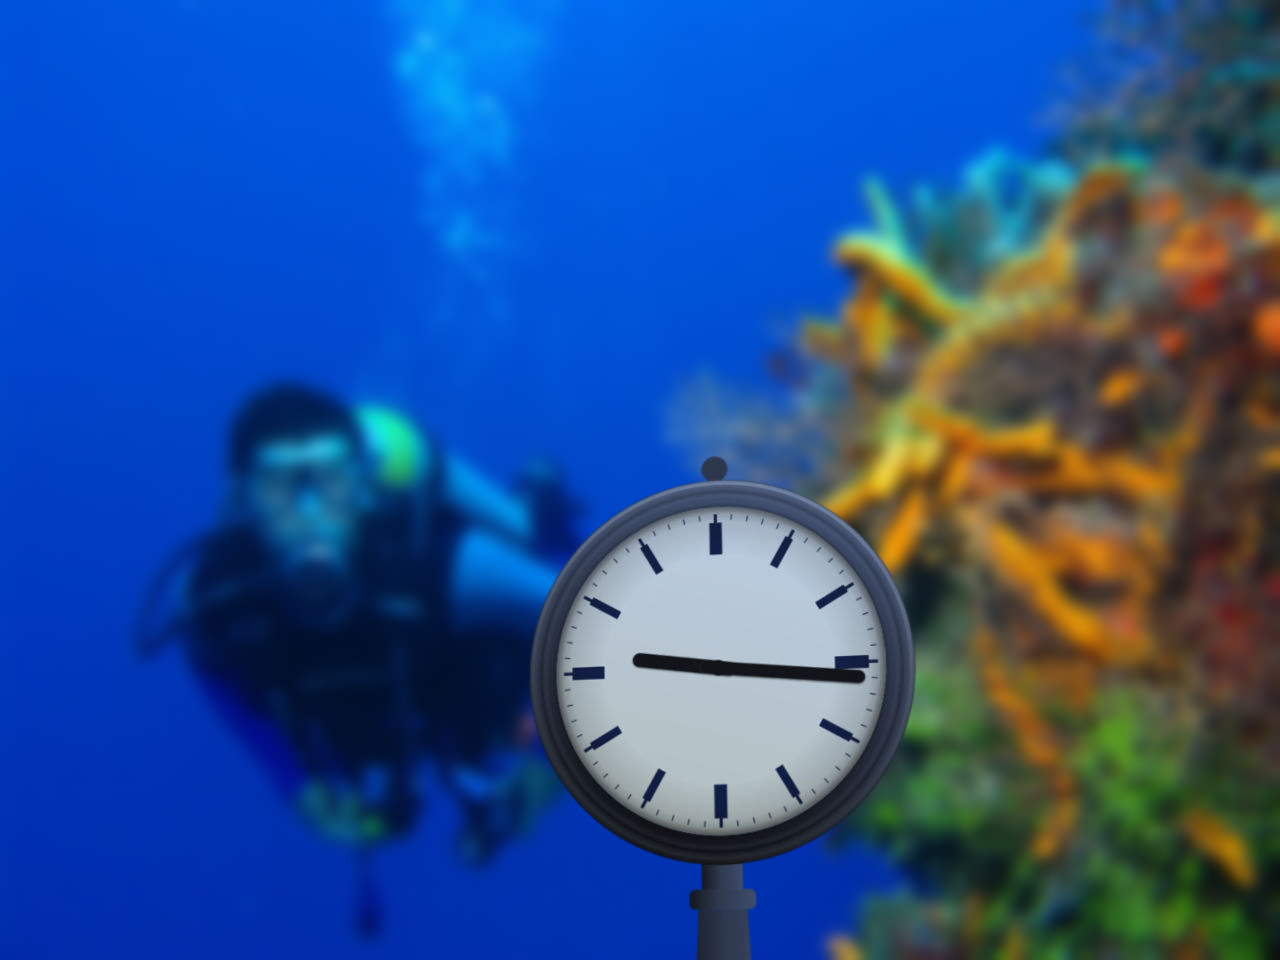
9,16
